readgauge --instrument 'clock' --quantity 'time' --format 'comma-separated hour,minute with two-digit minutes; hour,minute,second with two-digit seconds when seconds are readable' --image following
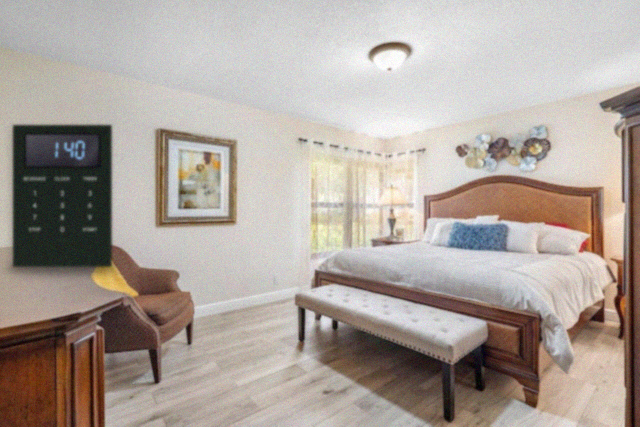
1,40
